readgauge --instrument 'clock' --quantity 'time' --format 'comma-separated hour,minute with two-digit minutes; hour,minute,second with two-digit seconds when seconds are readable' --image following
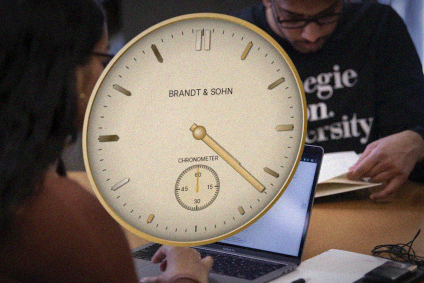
4,22
